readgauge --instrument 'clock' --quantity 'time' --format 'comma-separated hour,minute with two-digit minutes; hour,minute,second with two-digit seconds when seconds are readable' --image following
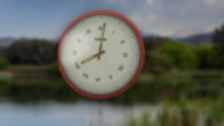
8,01
